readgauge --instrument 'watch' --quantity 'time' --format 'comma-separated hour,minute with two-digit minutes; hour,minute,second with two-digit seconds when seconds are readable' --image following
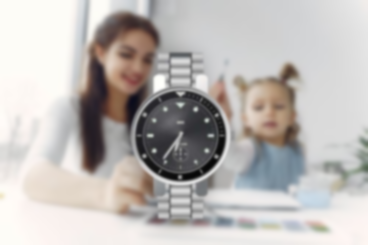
6,36
